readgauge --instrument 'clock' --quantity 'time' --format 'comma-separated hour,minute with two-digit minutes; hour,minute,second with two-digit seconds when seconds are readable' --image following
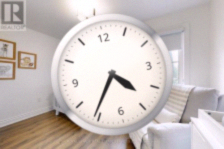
4,36
